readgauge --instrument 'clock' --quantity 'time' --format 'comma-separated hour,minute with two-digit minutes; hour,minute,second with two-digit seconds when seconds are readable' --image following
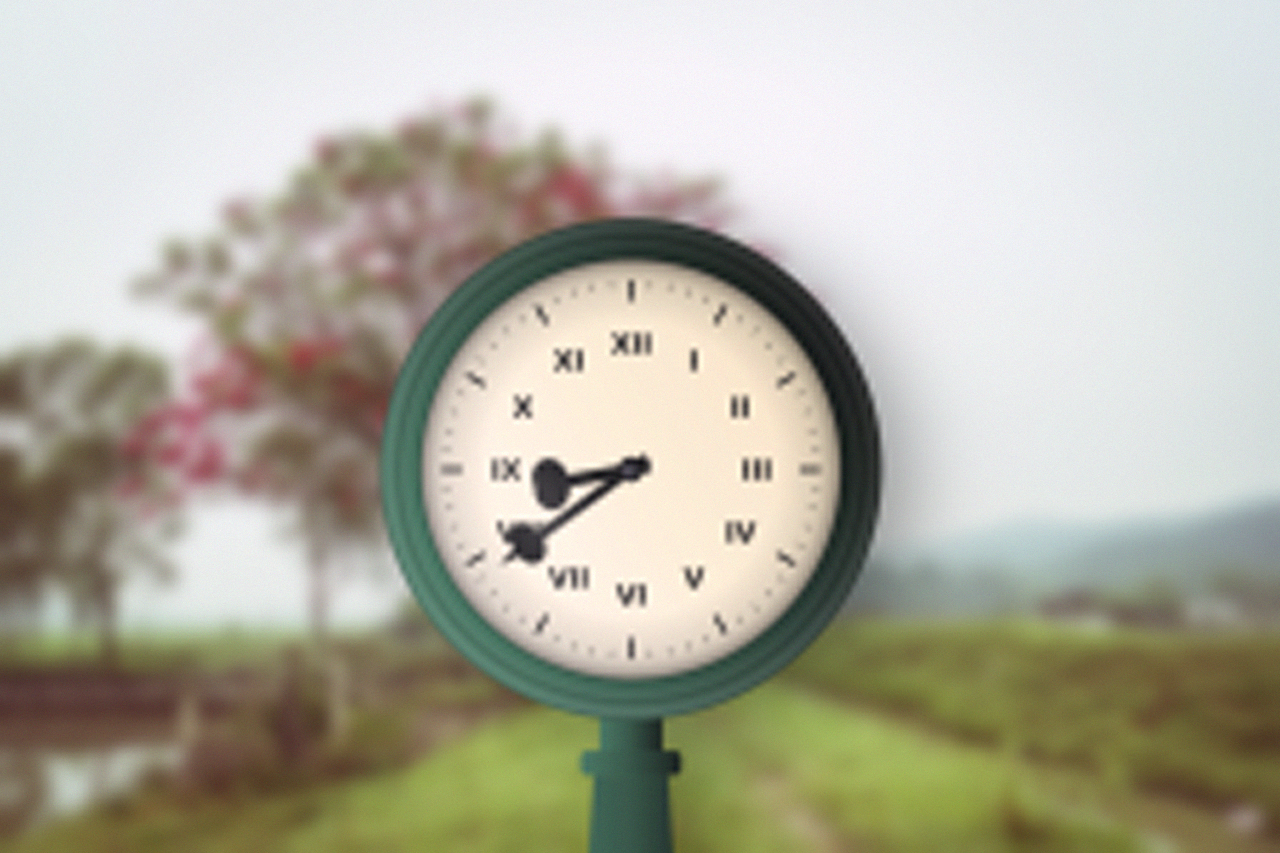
8,39
